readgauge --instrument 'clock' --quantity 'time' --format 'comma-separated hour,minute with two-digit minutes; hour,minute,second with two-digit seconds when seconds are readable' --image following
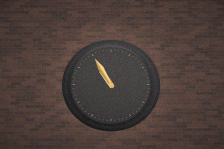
10,55
